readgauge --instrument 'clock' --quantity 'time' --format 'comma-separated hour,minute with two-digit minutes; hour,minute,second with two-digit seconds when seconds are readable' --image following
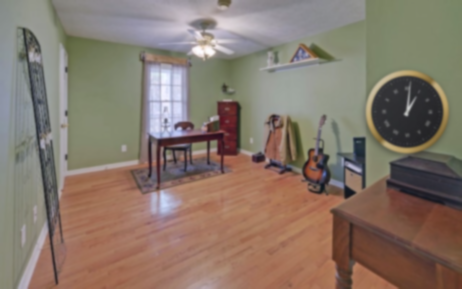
1,01
